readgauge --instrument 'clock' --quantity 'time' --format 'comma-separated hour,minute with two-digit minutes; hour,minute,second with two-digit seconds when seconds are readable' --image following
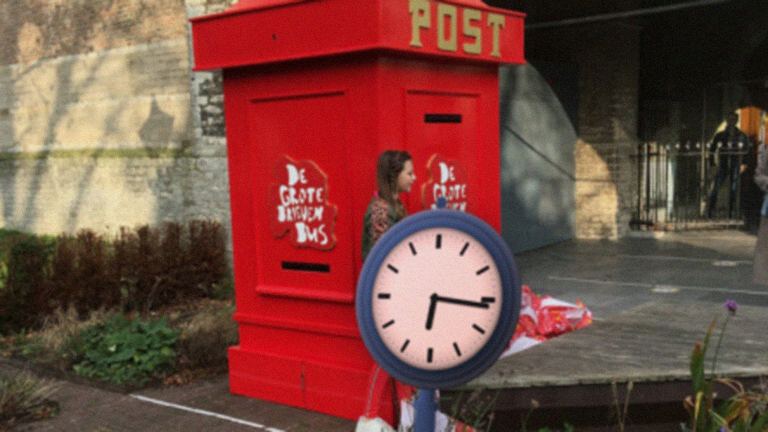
6,16
